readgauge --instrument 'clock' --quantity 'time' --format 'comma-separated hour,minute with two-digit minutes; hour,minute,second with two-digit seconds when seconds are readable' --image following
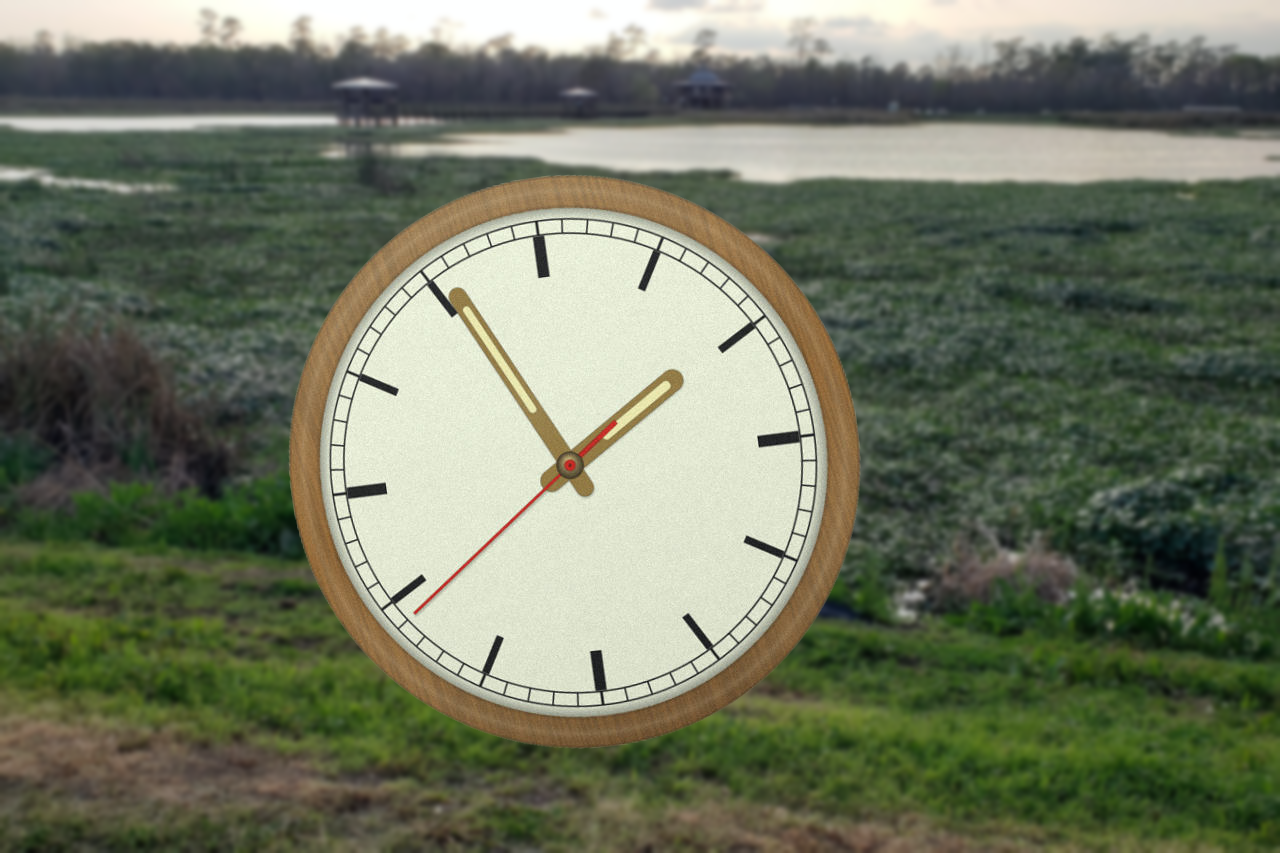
1,55,39
